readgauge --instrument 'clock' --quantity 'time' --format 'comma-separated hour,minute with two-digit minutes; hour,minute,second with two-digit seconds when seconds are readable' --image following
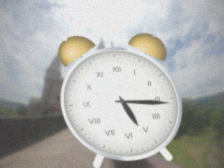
5,16
